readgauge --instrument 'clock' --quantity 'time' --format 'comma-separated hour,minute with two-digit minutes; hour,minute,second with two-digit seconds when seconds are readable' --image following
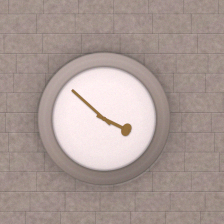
3,52
